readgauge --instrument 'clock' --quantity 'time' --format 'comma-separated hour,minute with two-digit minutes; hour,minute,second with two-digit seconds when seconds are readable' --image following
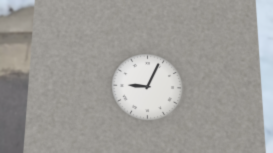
9,04
